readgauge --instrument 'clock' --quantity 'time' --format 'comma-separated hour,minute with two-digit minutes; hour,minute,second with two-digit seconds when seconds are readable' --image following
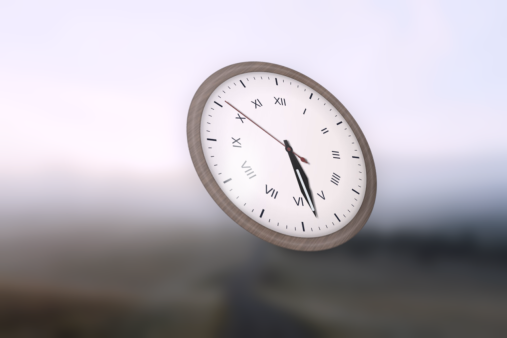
5,27,51
